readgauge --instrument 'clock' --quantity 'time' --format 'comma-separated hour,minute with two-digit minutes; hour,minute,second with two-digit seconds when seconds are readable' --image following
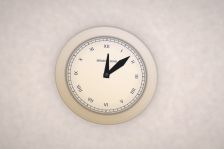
12,08
